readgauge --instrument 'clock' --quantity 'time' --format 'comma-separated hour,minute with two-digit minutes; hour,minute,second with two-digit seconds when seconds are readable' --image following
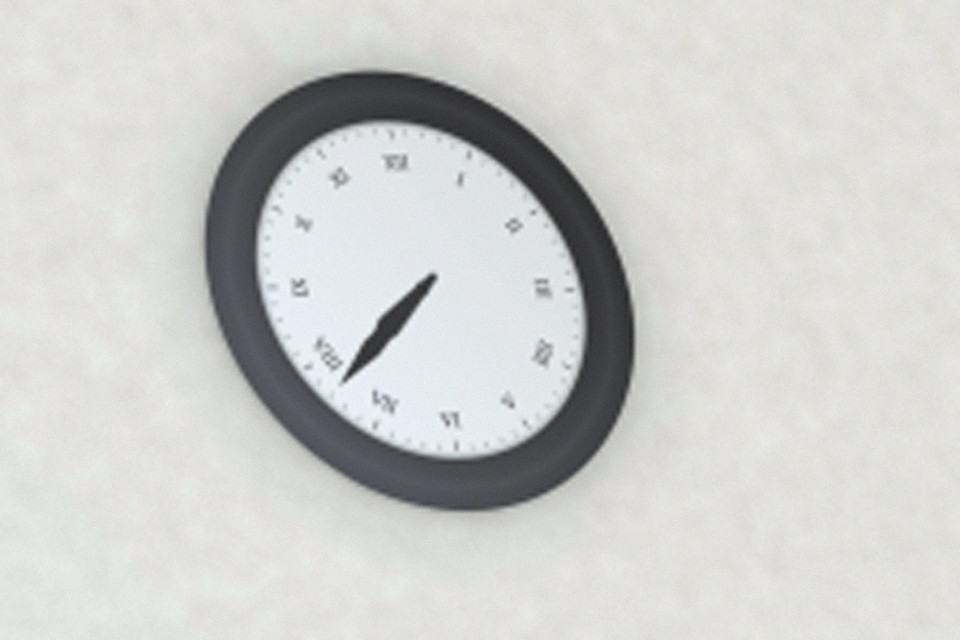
7,38
